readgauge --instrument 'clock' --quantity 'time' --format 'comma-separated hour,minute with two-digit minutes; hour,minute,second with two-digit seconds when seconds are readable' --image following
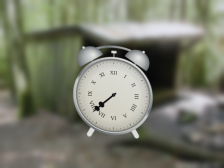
7,38
